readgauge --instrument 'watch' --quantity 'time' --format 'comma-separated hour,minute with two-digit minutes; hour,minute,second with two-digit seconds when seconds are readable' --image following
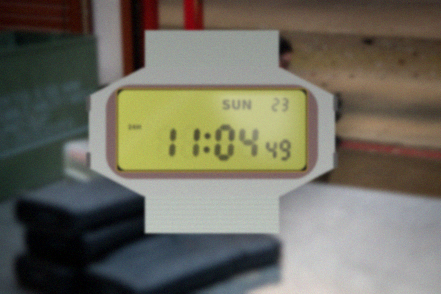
11,04,49
